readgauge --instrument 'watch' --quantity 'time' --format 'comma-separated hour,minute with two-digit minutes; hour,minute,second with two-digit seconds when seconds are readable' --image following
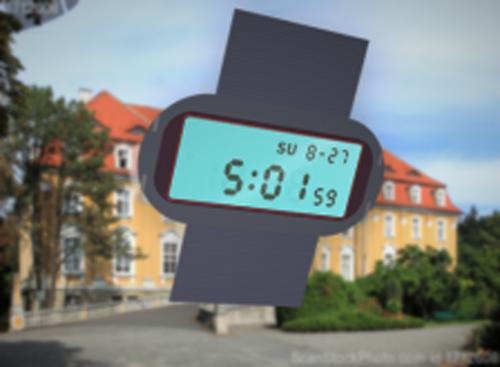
5,01,59
